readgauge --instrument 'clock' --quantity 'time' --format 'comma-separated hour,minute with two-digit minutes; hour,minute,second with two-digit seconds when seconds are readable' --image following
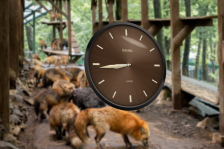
8,44
